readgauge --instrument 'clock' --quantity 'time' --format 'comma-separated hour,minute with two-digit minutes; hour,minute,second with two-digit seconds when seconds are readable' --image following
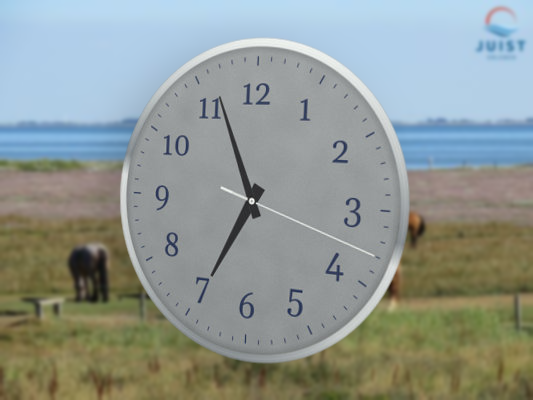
6,56,18
